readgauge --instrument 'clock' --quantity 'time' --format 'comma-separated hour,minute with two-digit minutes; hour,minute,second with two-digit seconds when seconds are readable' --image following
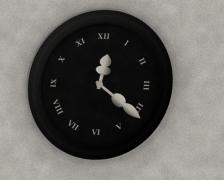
12,21
